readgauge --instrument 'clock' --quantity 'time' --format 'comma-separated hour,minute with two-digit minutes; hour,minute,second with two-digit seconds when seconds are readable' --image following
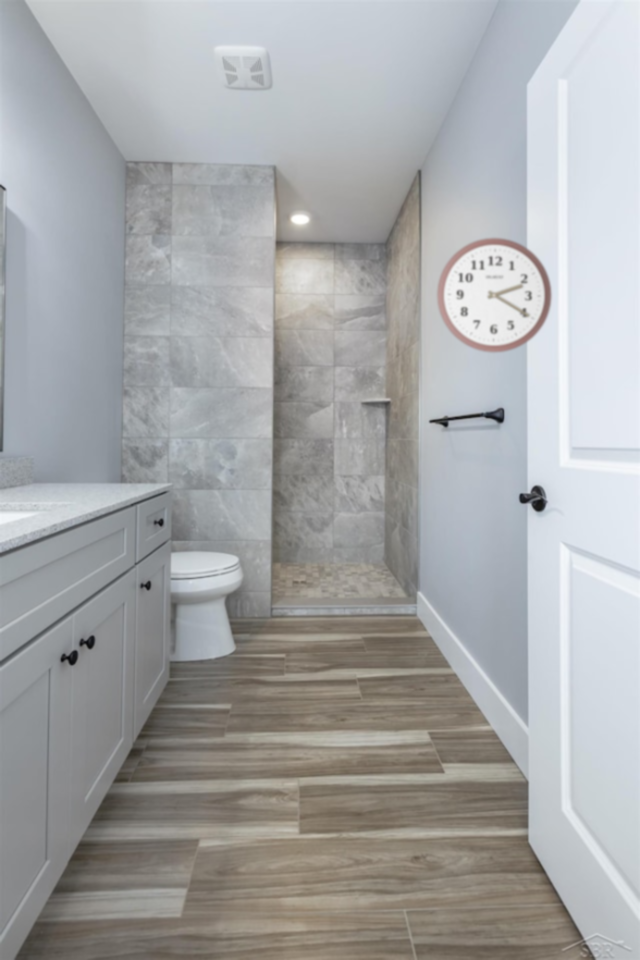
2,20
